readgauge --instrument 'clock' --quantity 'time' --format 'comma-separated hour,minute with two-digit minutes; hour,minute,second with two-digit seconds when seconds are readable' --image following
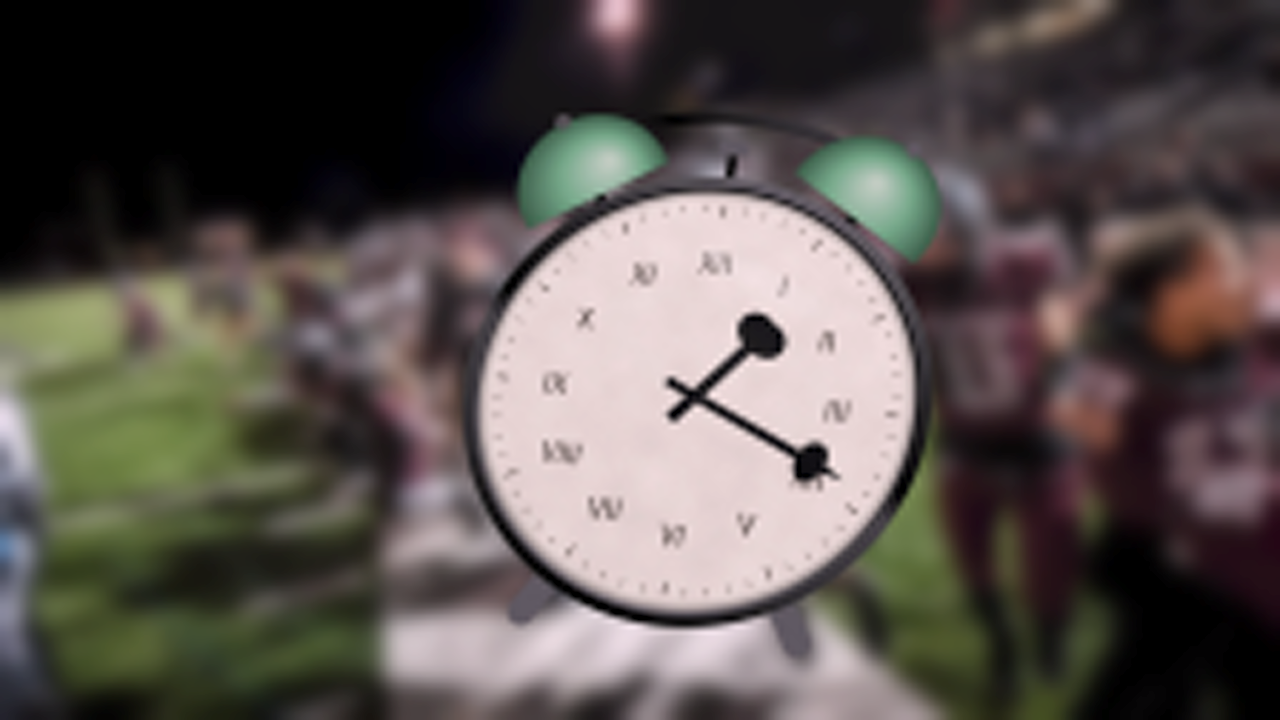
1,19
